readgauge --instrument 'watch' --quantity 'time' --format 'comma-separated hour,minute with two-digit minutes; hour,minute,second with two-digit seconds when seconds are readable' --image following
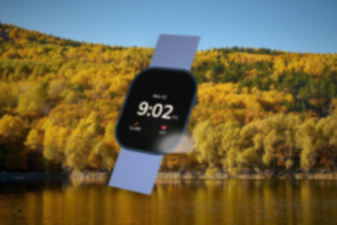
9,02
